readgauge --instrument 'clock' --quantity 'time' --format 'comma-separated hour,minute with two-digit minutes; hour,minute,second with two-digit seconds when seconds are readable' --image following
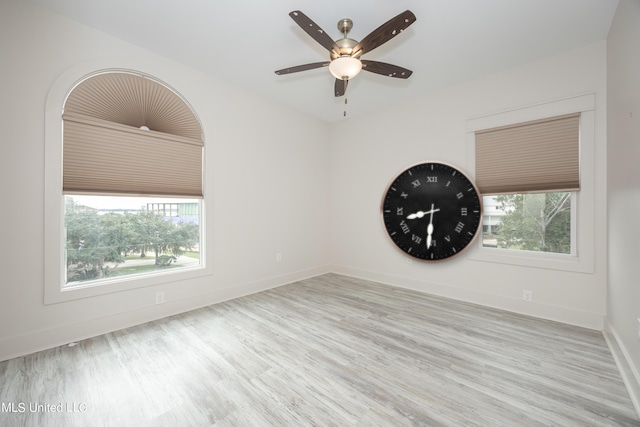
8,31
